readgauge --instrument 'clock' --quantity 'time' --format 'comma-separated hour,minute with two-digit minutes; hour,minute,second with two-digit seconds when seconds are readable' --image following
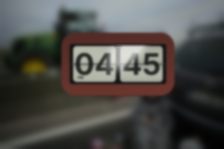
4,45
